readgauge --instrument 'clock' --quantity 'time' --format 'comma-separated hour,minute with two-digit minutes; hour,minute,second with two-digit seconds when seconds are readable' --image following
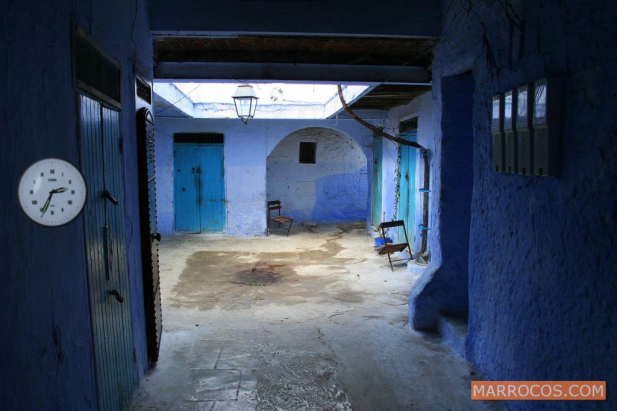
2,34
